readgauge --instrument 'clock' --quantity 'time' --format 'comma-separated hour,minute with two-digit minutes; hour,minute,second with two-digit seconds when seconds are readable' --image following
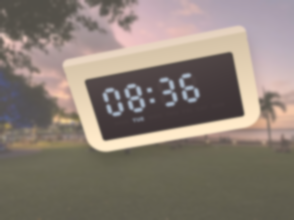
8,36
